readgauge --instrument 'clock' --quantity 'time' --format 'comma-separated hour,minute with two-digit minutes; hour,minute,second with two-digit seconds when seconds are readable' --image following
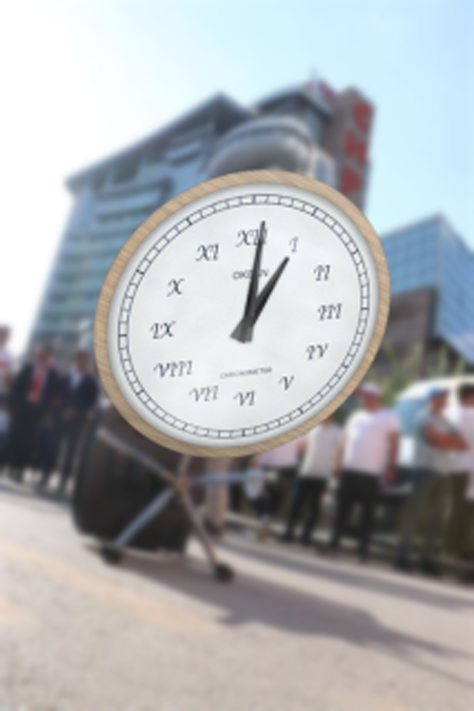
1,01
